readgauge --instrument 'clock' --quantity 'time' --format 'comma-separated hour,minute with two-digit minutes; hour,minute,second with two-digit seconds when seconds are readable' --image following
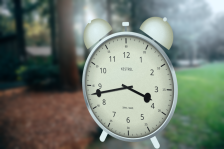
3,43
